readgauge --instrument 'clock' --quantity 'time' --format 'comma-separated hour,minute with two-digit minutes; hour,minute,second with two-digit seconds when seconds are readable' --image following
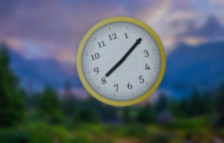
8,10
